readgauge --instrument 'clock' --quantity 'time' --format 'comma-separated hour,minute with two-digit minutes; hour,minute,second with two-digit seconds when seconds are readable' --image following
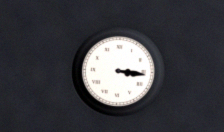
3,16
